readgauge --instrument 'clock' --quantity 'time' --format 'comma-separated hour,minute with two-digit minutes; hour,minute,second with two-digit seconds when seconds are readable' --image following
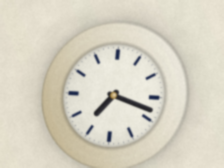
7,18
